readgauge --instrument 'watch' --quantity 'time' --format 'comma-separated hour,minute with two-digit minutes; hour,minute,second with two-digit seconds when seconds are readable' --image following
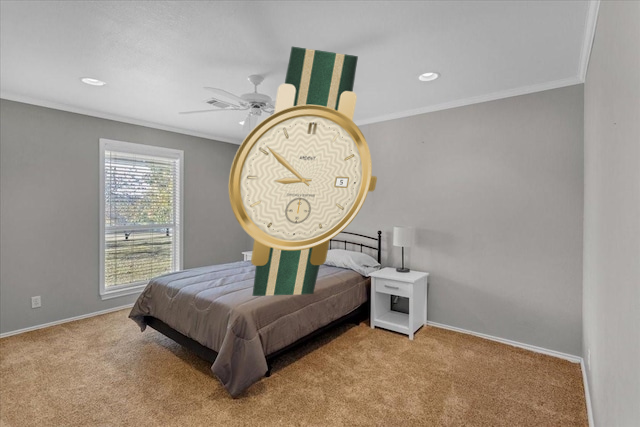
8,51
